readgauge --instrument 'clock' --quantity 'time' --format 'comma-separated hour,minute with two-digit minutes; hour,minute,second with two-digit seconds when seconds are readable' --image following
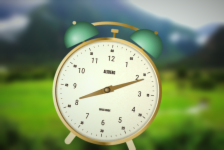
8,11
